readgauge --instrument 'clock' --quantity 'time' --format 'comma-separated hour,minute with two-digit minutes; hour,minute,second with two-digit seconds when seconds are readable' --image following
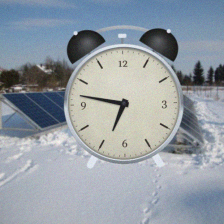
6,47
